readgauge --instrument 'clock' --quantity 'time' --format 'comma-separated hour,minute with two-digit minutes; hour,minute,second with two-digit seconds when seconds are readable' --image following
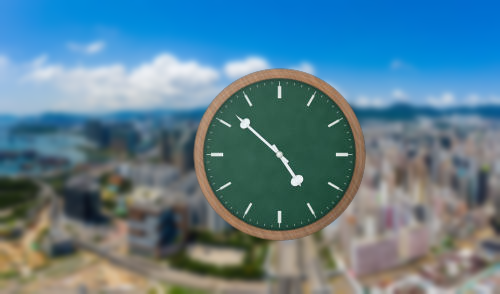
4,52
